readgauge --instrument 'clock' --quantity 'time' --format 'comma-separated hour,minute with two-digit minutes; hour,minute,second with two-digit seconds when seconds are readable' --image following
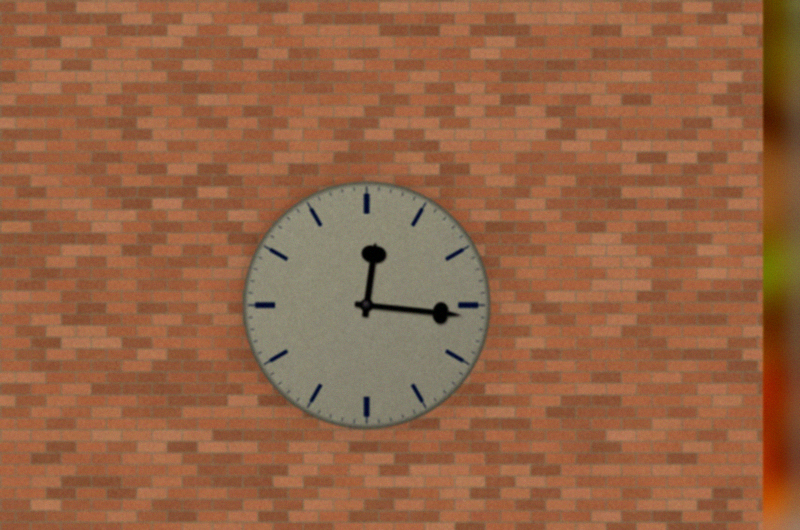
12,16
